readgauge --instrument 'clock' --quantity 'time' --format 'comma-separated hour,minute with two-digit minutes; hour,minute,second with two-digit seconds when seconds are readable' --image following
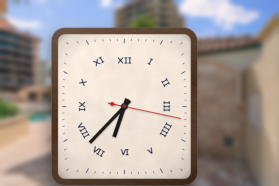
6,37,17
